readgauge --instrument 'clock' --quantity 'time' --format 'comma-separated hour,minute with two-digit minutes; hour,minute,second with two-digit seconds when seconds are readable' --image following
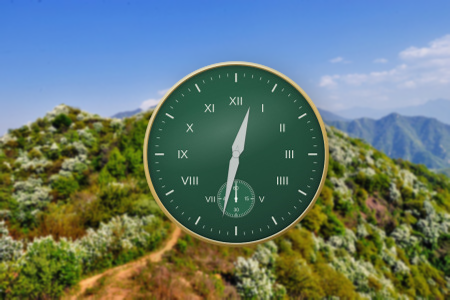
12,32
